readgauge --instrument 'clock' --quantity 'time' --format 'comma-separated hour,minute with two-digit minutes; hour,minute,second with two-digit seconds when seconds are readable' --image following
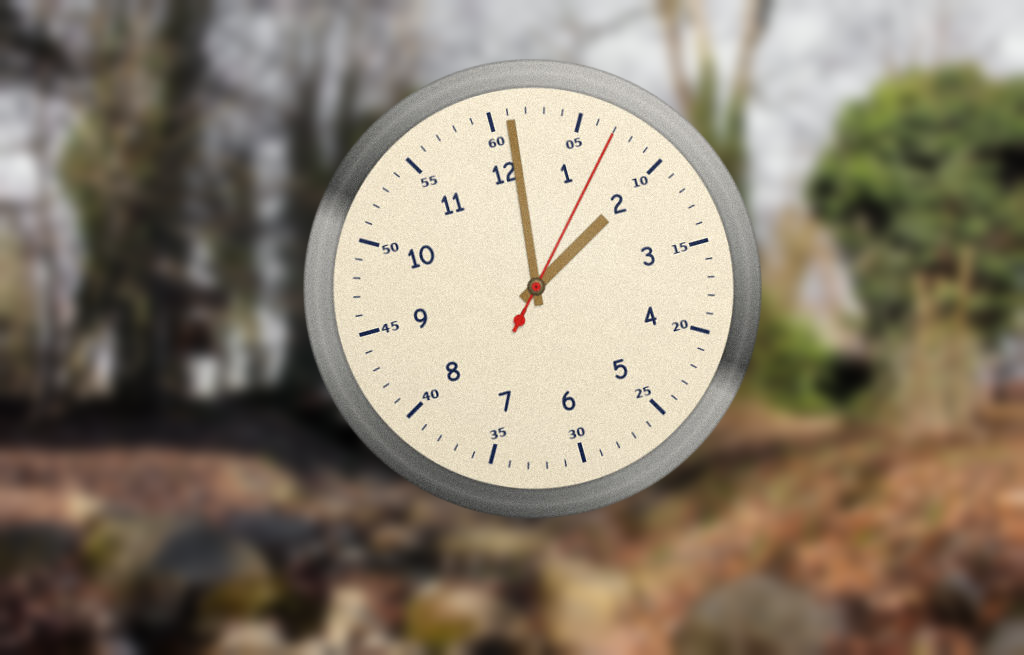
2,01,07
